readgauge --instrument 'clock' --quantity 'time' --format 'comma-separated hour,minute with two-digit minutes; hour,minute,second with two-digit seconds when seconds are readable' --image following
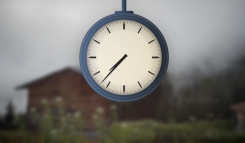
7,37
